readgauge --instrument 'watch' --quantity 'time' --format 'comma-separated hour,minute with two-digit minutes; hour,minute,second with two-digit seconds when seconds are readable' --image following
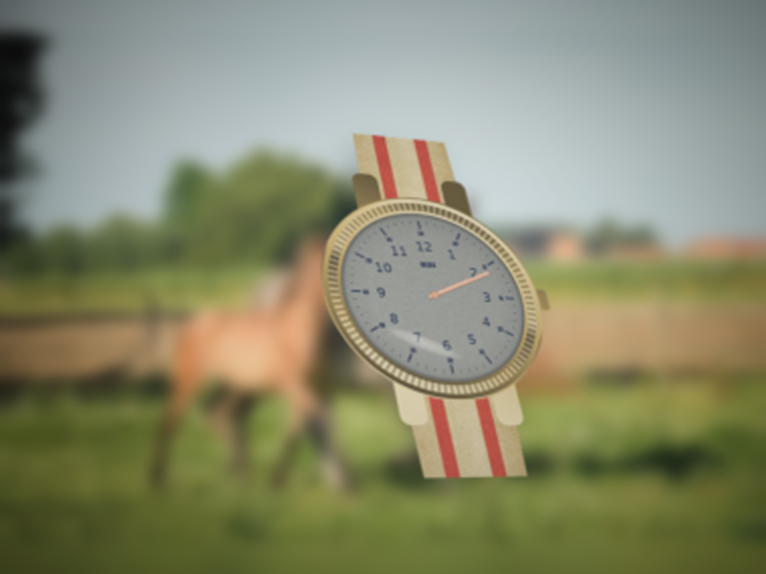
2,11
